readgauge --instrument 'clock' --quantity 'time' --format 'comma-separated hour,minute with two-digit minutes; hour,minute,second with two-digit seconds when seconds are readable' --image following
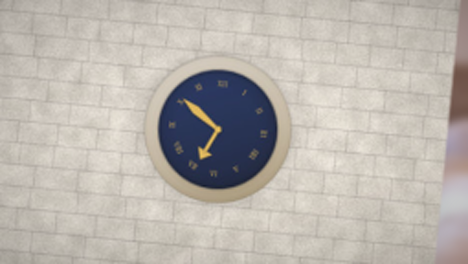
6,51
